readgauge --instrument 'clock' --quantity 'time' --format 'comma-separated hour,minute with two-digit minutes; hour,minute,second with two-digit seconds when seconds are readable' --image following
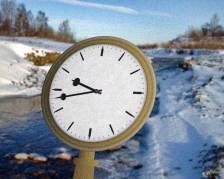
9,43
